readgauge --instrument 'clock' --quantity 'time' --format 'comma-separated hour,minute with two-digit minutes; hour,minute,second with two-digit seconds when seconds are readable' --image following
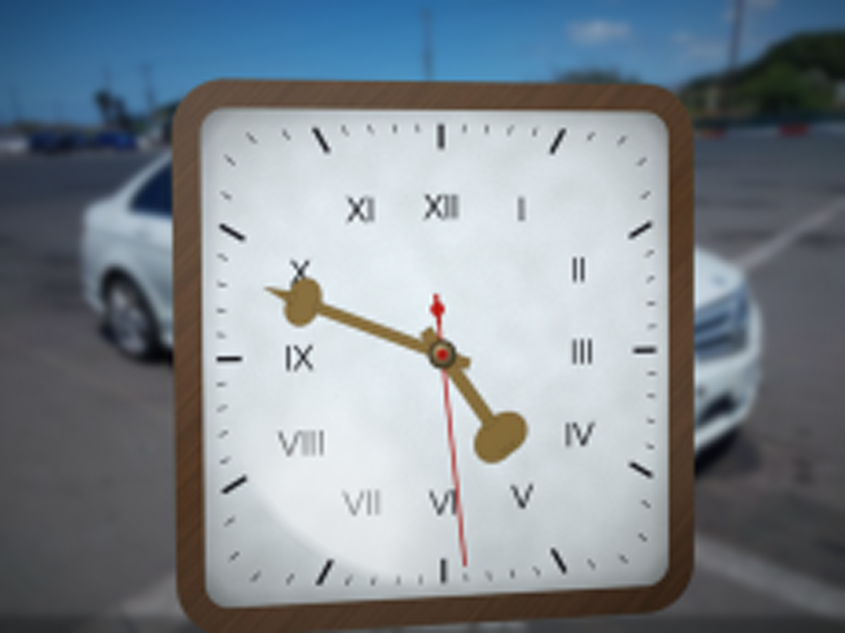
4,48,29
